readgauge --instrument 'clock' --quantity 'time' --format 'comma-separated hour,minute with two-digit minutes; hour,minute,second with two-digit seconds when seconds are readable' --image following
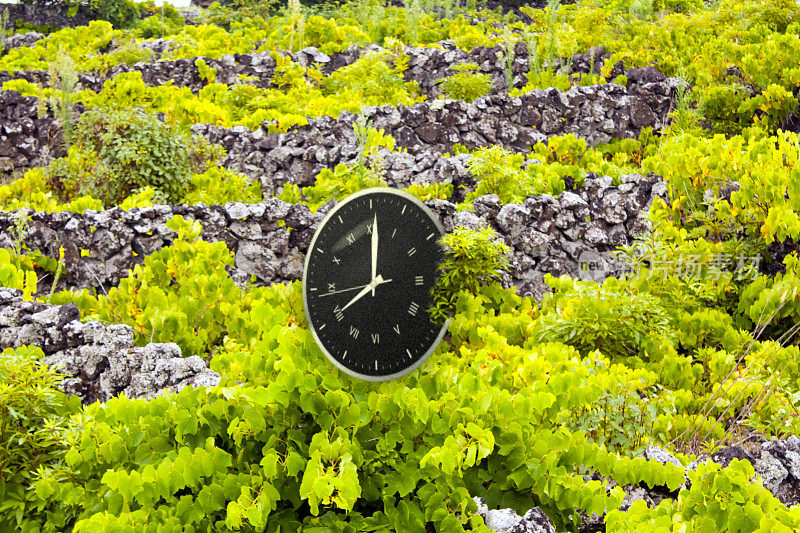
8,00,44
